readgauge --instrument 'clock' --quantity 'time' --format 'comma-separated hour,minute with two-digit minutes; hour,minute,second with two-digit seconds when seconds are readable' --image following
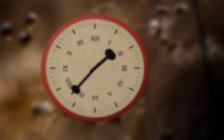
1,37
